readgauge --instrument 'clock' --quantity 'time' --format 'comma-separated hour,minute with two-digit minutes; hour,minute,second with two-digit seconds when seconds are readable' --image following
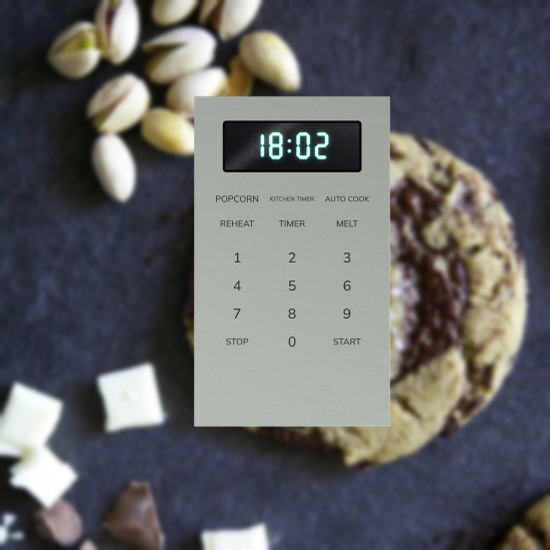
18,02
